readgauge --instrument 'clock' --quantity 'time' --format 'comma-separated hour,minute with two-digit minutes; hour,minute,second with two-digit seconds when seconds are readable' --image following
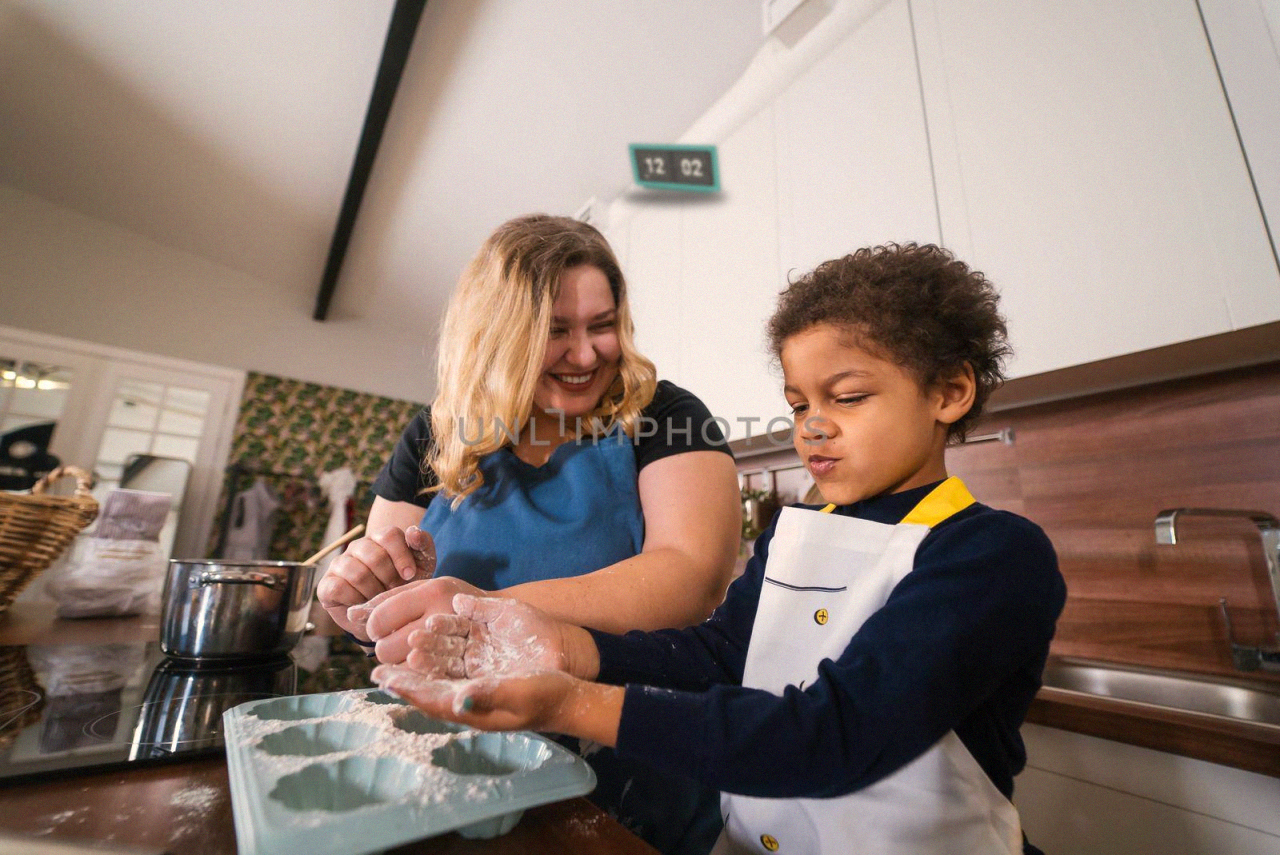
12,02
